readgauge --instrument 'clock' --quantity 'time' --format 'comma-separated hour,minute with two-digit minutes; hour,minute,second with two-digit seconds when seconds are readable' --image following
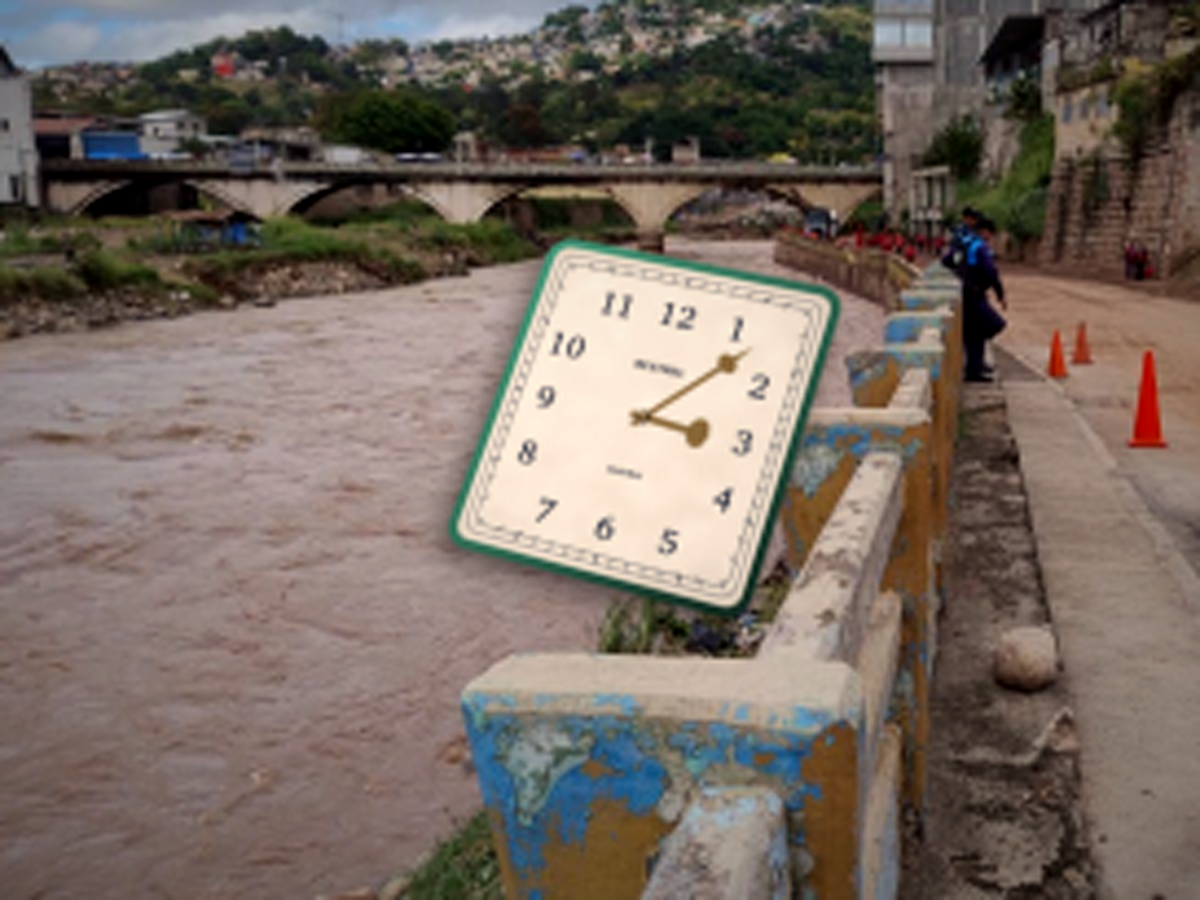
3,07
